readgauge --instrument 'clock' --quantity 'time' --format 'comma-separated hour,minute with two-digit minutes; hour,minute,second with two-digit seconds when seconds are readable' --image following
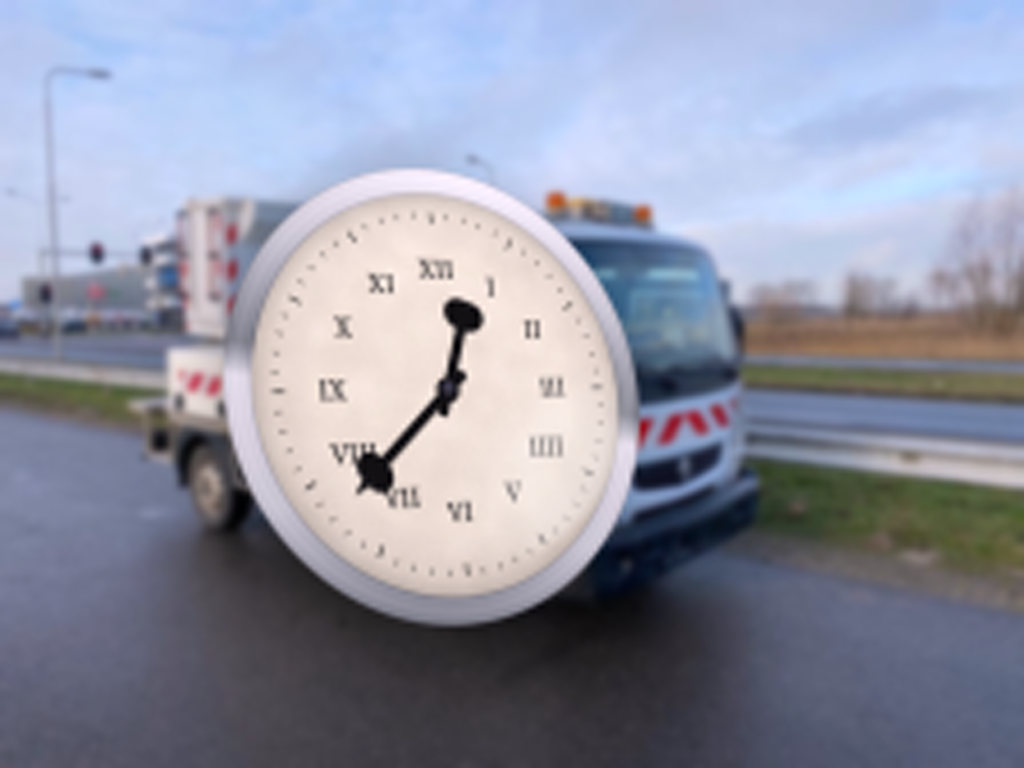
12,38
